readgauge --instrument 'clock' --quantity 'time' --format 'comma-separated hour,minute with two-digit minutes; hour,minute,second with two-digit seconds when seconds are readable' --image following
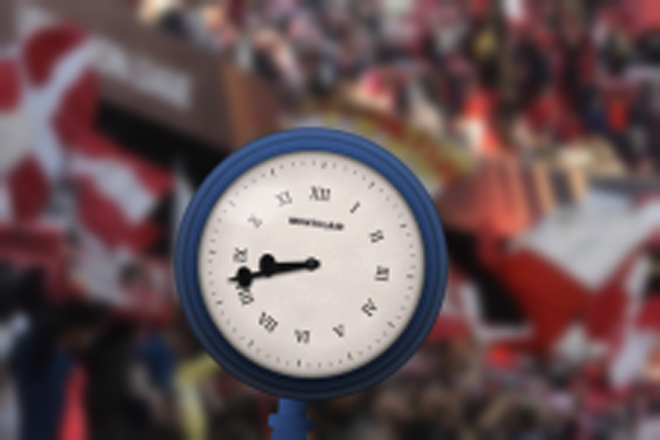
8,42
